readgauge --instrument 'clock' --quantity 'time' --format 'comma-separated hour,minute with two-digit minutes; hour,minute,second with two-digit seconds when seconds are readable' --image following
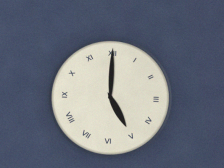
5,00
